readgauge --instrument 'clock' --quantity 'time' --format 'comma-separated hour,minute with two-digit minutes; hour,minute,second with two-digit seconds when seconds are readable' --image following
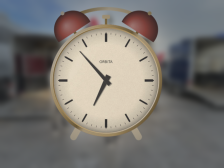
6,53
